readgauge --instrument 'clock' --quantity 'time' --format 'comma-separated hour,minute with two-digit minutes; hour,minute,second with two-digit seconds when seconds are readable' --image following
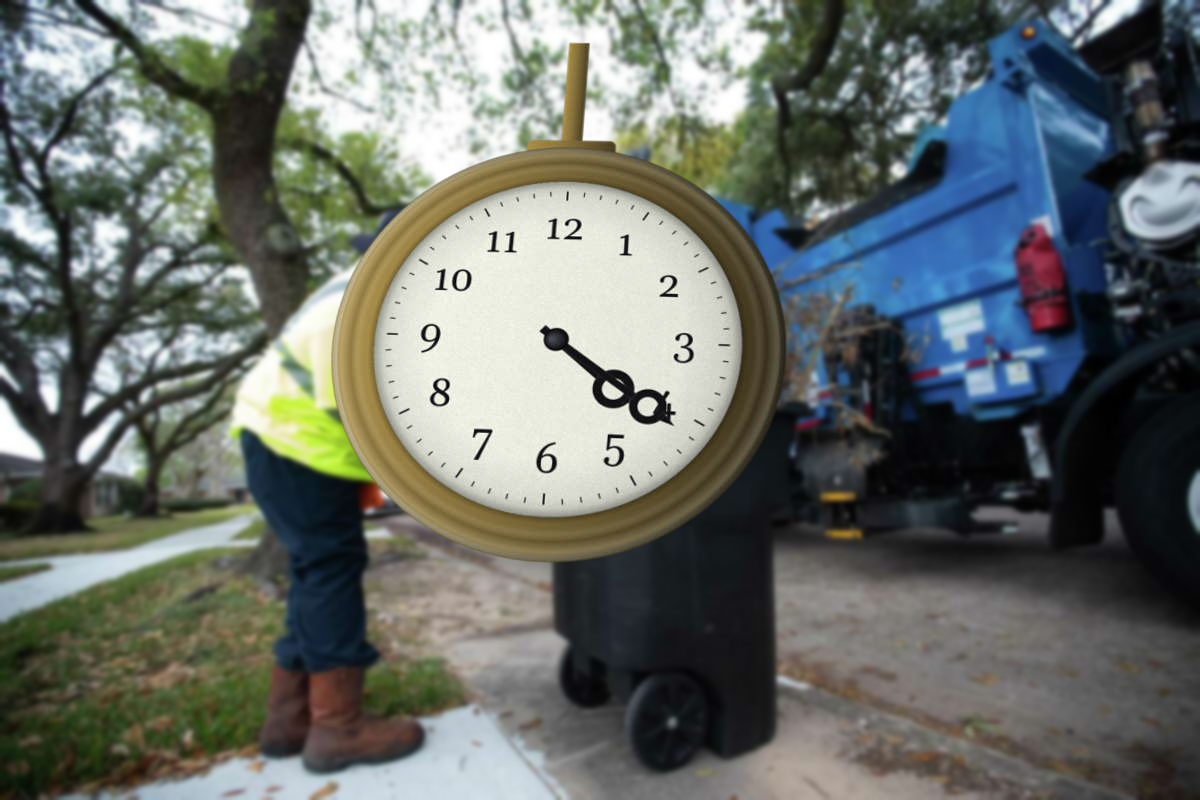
4,21
